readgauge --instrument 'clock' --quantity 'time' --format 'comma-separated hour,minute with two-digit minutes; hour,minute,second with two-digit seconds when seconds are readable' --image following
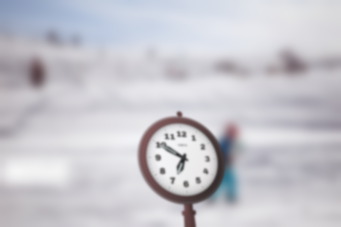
6,50
